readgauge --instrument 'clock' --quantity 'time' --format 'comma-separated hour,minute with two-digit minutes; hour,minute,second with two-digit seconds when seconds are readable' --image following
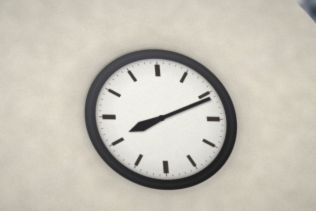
8,11
